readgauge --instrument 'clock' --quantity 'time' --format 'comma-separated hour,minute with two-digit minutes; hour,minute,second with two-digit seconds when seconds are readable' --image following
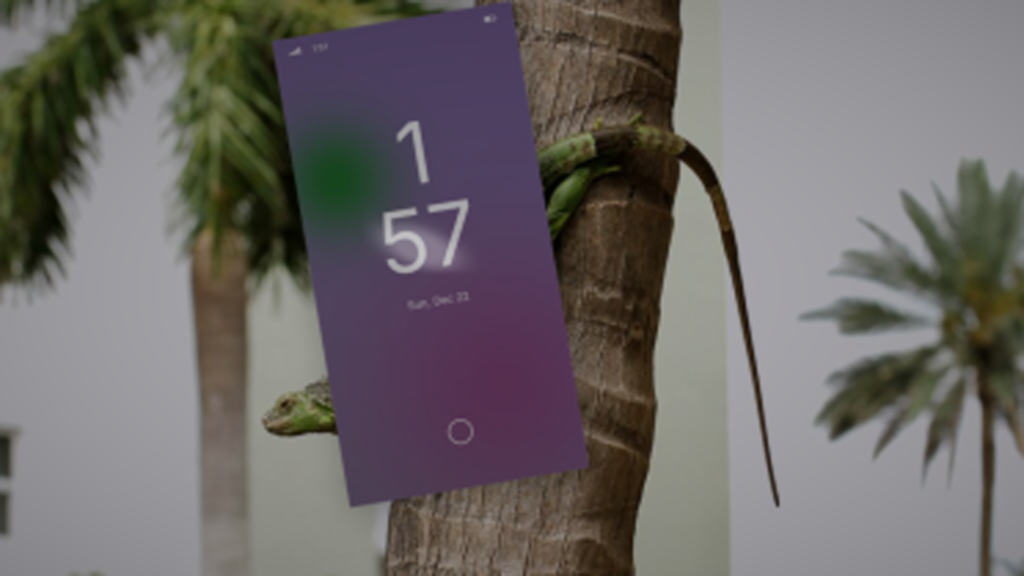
1,57
